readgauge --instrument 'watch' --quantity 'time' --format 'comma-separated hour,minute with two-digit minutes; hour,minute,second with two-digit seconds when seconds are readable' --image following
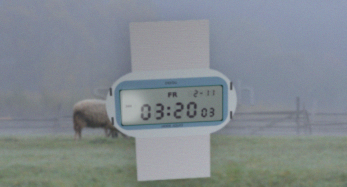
3,20,03
